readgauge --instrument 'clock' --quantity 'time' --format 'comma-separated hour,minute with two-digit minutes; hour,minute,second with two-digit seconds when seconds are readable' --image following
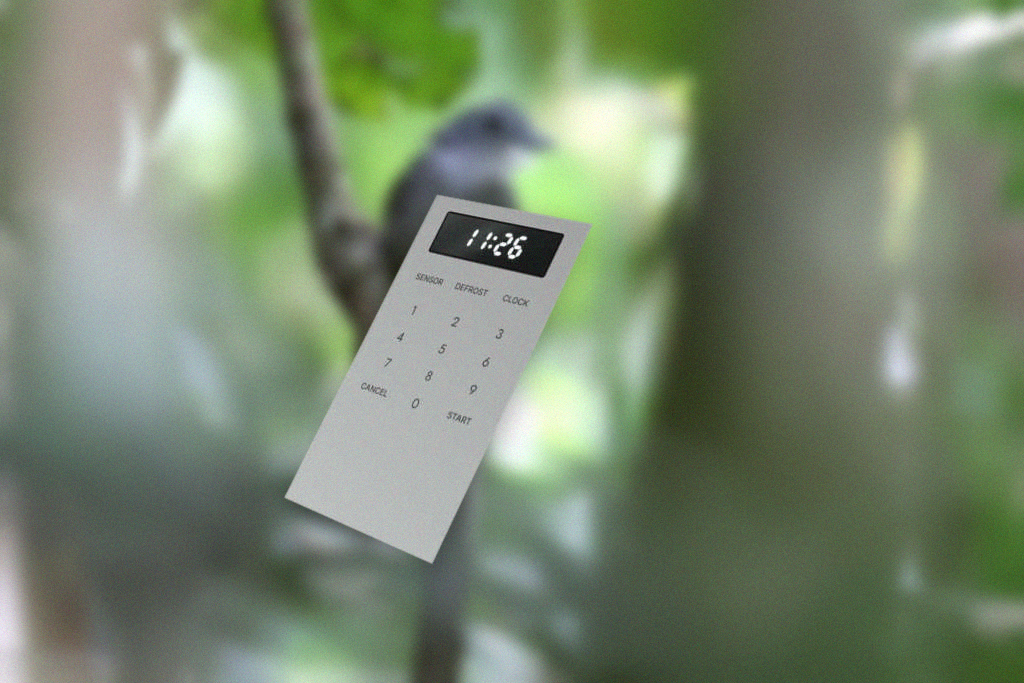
11,26
